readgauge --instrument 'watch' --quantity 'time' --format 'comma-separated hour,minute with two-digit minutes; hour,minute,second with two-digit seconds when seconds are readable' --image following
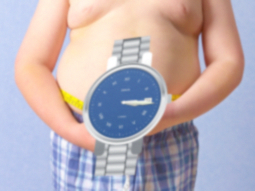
3,16
